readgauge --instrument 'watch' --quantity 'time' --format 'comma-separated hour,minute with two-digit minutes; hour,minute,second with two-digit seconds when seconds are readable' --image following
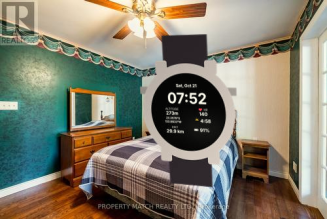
7,52
